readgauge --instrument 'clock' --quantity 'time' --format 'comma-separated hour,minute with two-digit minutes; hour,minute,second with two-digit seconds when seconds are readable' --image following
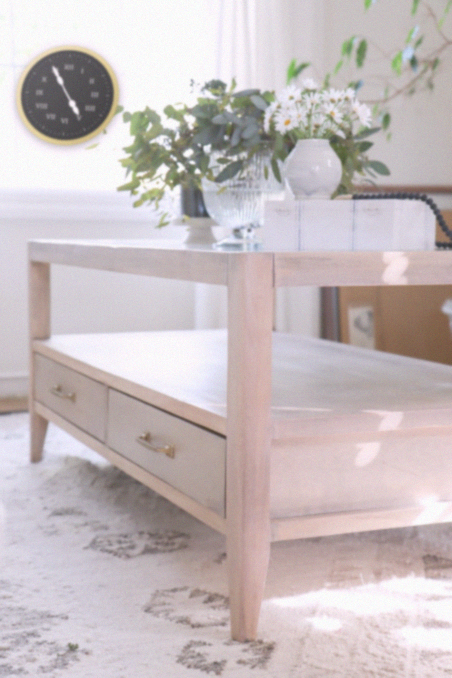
4,55
